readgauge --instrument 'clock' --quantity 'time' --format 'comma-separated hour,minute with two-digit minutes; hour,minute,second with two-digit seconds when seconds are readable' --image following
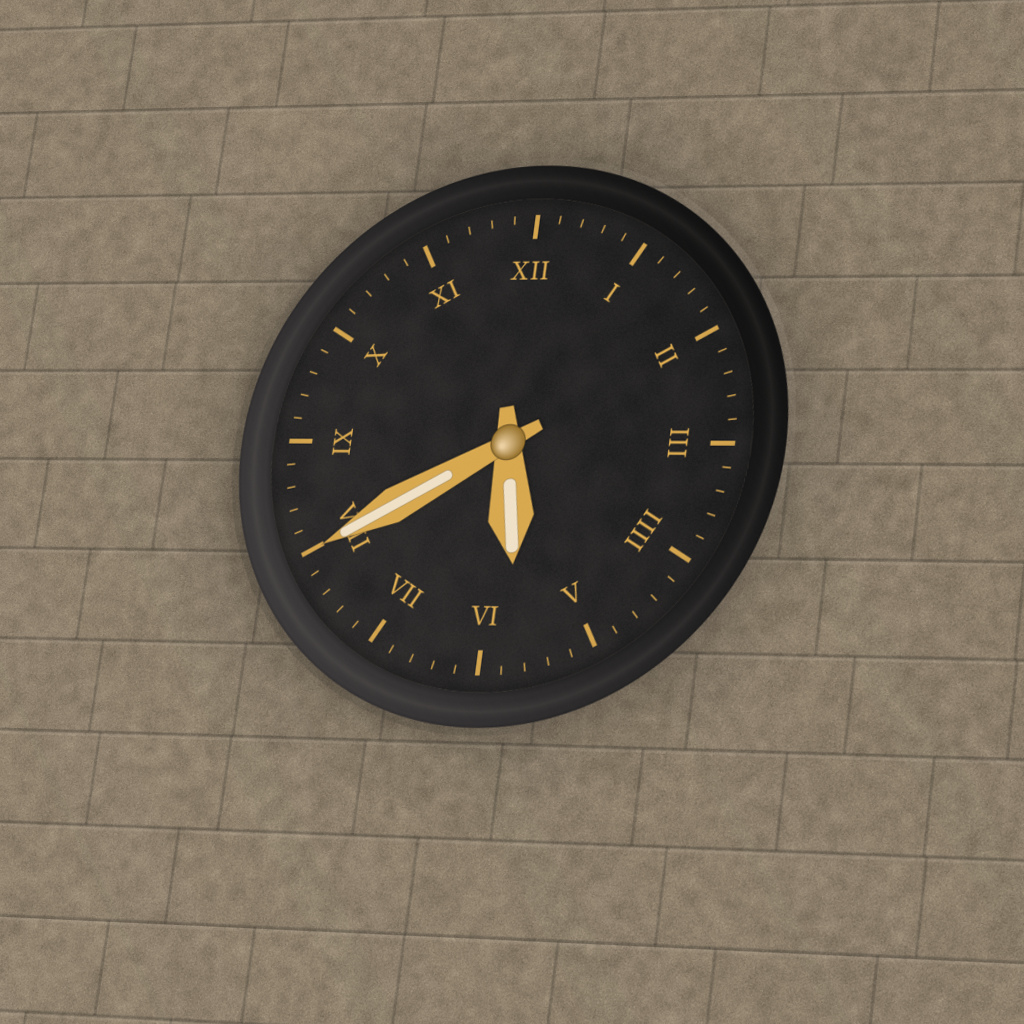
5,40
